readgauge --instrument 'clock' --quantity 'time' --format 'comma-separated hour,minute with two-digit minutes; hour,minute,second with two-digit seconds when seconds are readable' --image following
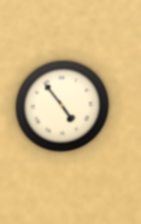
4,54
